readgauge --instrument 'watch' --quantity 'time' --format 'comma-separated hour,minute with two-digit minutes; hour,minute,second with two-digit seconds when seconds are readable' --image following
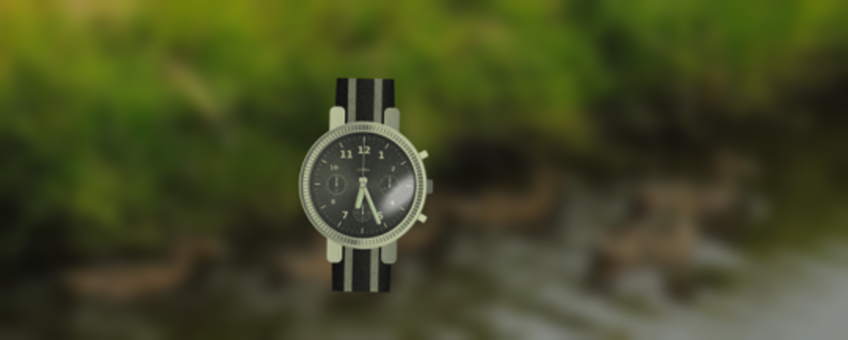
6,26
